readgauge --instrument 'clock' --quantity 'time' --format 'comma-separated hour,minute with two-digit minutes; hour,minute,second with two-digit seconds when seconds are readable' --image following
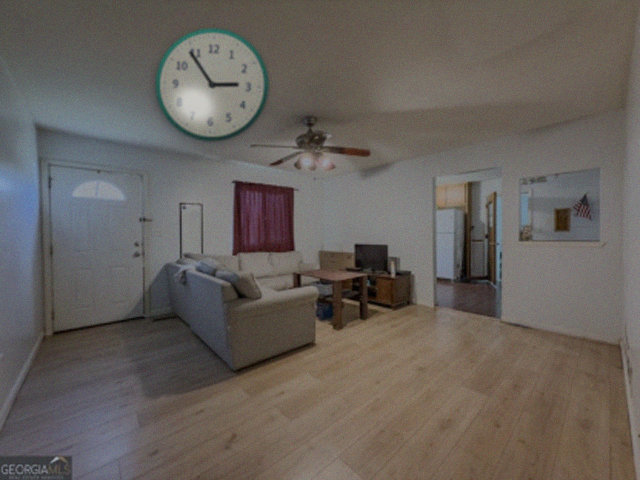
2,54
